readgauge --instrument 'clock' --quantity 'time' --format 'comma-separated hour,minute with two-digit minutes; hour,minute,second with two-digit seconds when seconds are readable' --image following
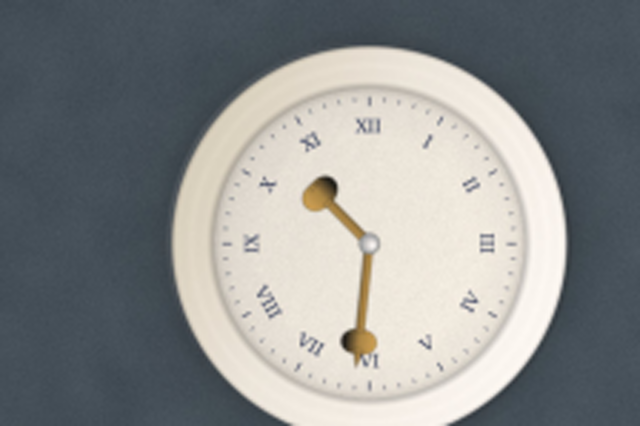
10,31
